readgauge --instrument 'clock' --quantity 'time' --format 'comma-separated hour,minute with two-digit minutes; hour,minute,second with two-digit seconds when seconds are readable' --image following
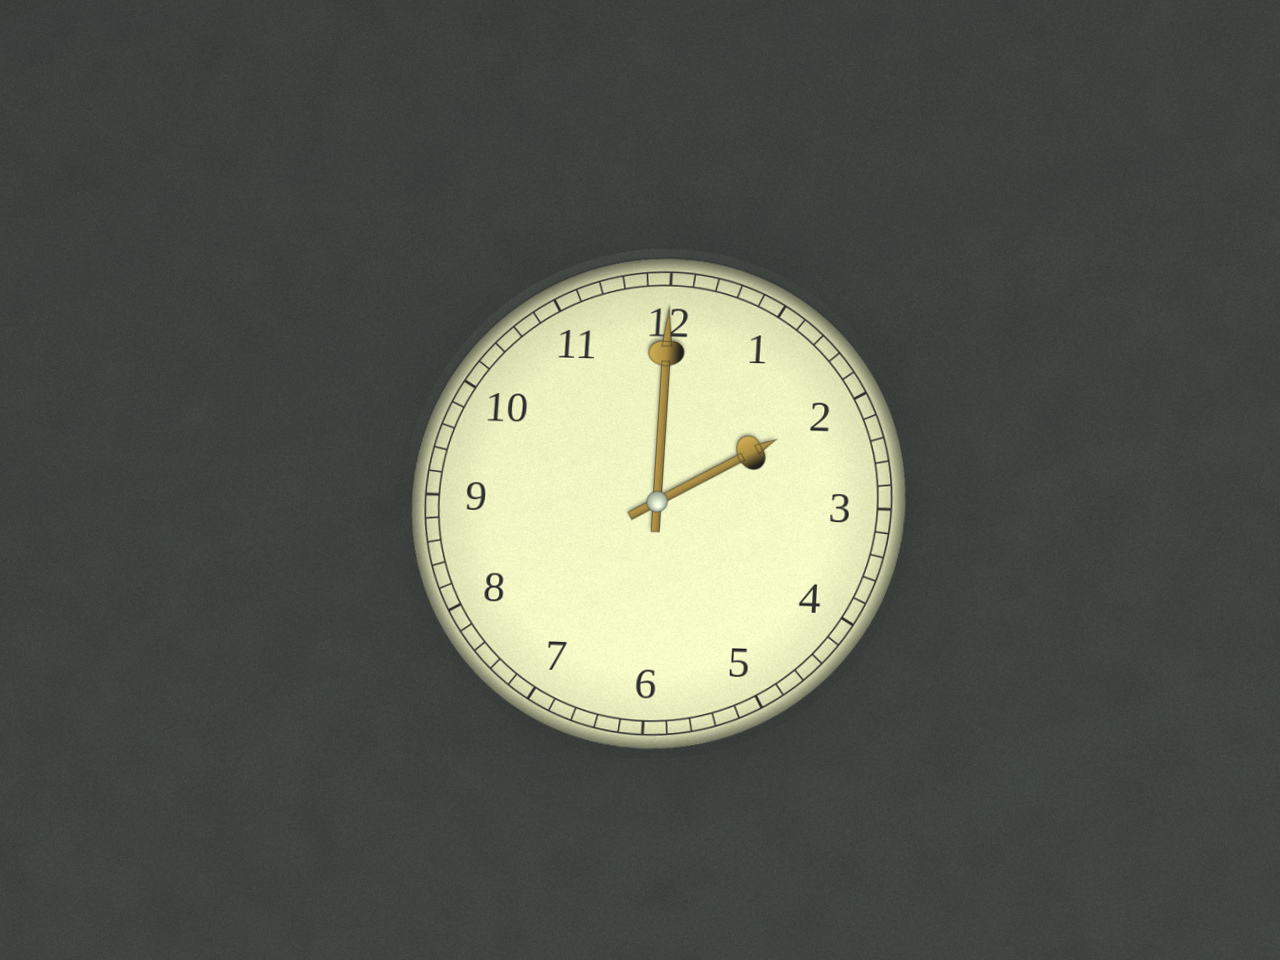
2,00
